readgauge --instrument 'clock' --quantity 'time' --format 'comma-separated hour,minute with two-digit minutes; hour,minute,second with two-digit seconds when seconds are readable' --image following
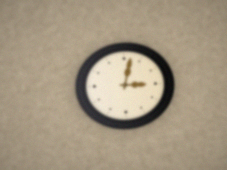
3,02
